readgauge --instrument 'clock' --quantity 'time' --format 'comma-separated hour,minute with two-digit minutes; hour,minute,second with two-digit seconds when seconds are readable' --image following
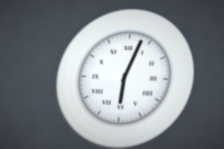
6,03
